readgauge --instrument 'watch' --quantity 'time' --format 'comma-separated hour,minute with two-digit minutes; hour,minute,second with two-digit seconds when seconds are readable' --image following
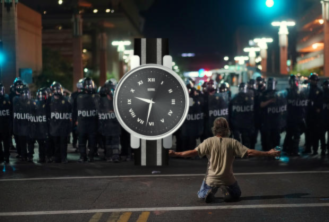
9,32
